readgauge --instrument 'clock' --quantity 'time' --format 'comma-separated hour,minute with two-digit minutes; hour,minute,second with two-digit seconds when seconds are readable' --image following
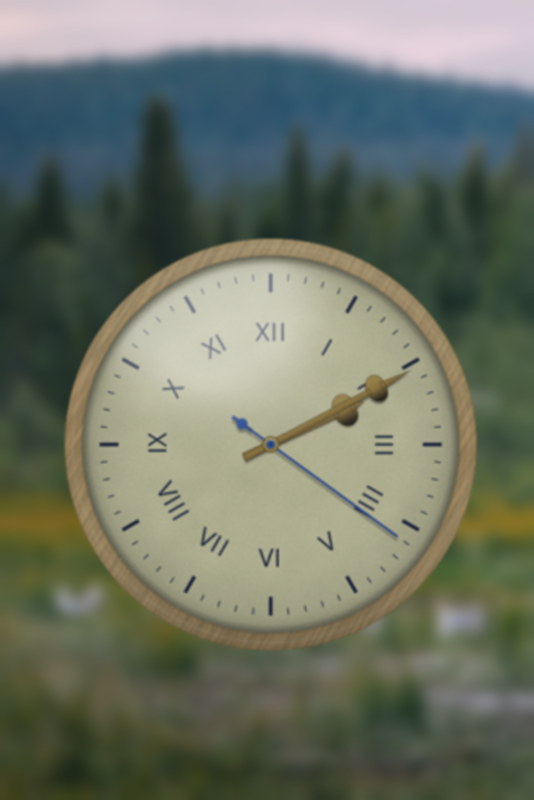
2,10,21
